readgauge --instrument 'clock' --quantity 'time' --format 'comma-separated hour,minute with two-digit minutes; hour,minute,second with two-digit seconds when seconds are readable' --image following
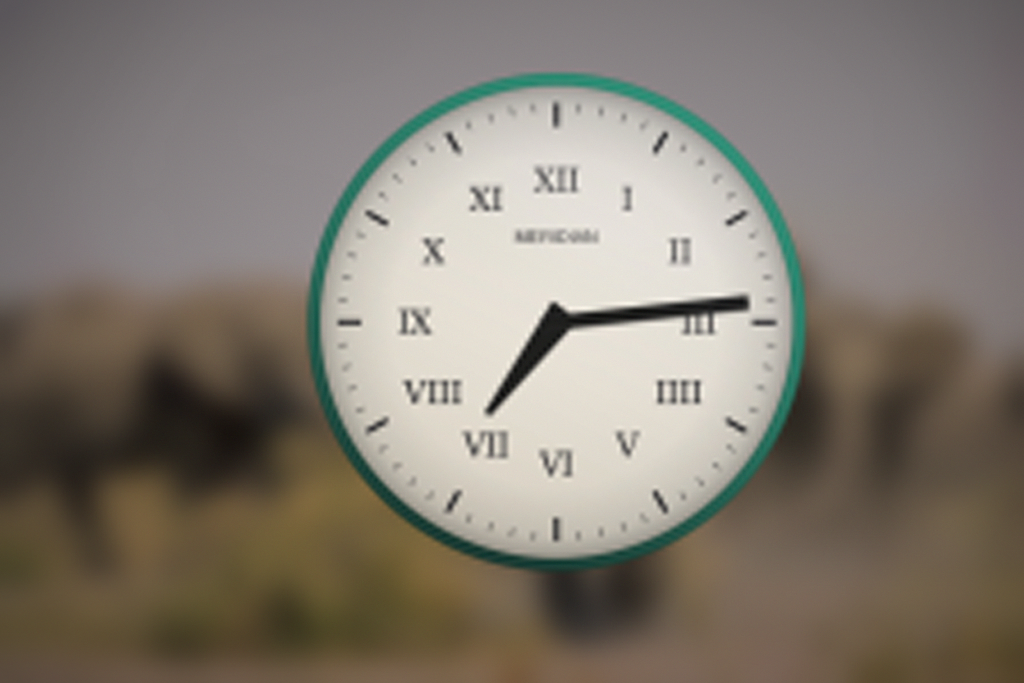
7,14
